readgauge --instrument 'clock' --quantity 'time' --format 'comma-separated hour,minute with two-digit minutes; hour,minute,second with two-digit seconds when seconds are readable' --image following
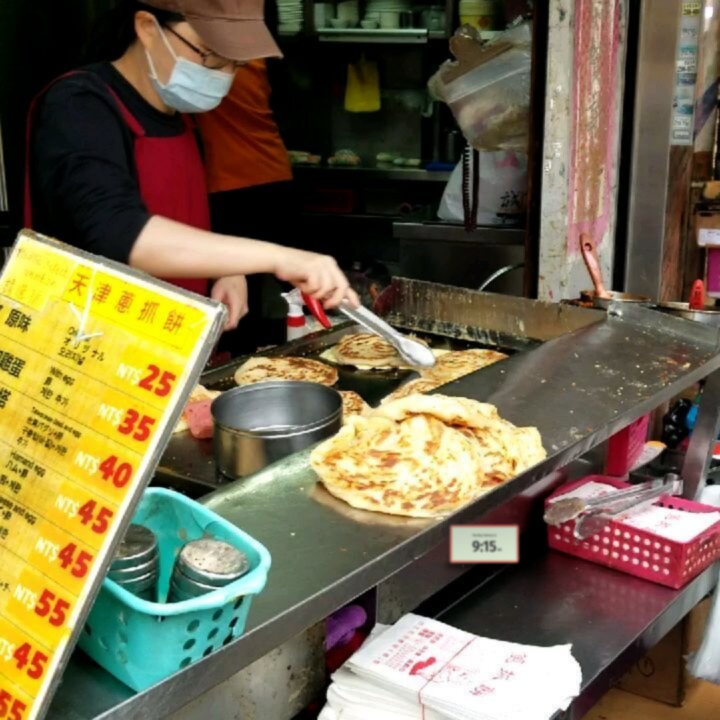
9,15
